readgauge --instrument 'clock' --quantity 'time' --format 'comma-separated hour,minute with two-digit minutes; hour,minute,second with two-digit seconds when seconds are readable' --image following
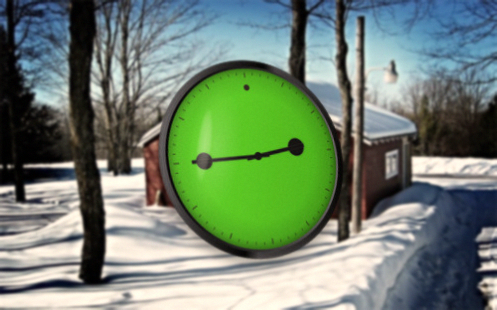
2,45
